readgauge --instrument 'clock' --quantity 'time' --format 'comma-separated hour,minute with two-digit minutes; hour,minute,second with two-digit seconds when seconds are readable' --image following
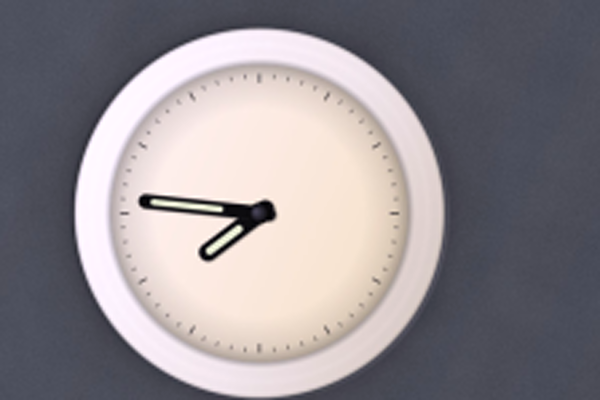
7,46
